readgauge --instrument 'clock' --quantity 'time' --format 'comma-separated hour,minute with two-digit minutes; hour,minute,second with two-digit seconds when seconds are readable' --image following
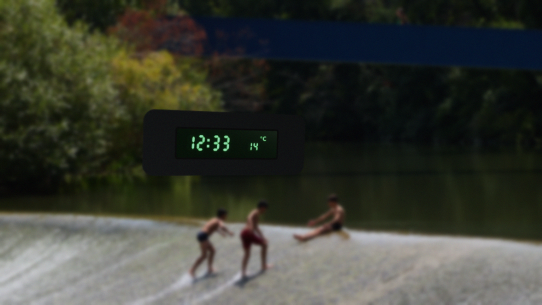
12,33
